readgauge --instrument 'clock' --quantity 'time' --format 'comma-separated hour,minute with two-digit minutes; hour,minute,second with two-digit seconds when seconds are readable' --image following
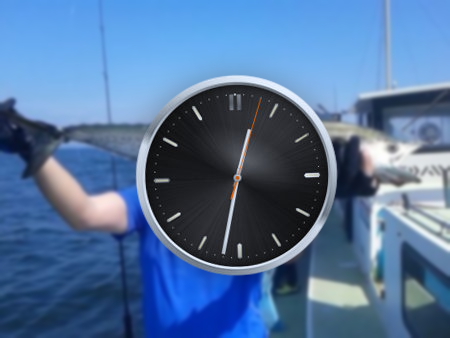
12,32,03
